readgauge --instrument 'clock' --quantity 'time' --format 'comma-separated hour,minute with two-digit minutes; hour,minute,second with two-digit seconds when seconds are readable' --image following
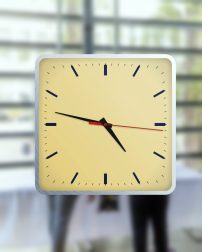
4,47,16
